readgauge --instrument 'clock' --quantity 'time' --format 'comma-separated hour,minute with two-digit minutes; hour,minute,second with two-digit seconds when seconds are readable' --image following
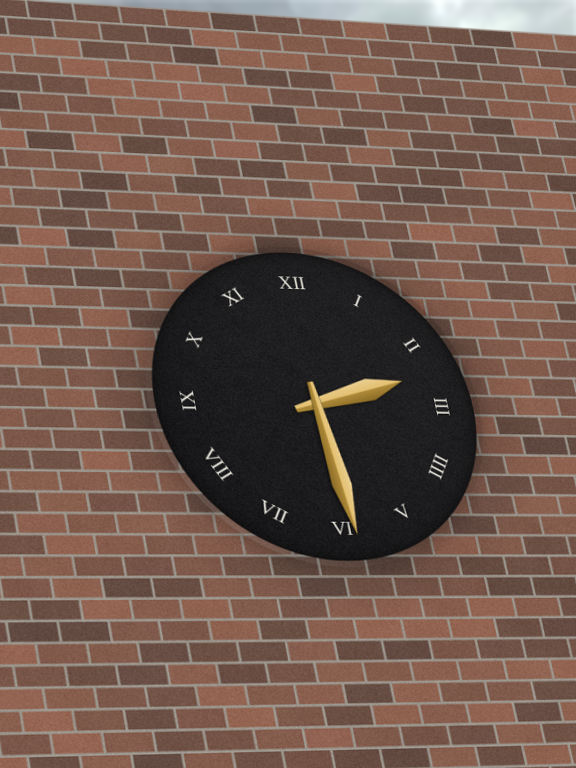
2,29
